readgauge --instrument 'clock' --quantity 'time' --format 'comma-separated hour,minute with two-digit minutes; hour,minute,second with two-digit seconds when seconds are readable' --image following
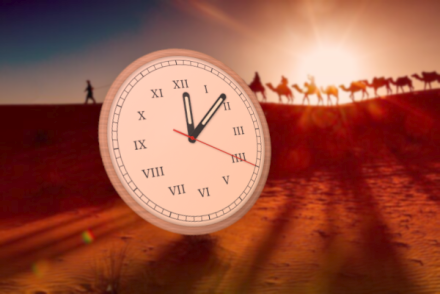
12,08,20
